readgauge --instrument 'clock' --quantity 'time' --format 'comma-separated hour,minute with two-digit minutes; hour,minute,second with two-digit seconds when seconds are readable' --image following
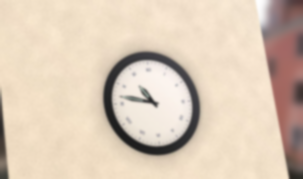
10,47
